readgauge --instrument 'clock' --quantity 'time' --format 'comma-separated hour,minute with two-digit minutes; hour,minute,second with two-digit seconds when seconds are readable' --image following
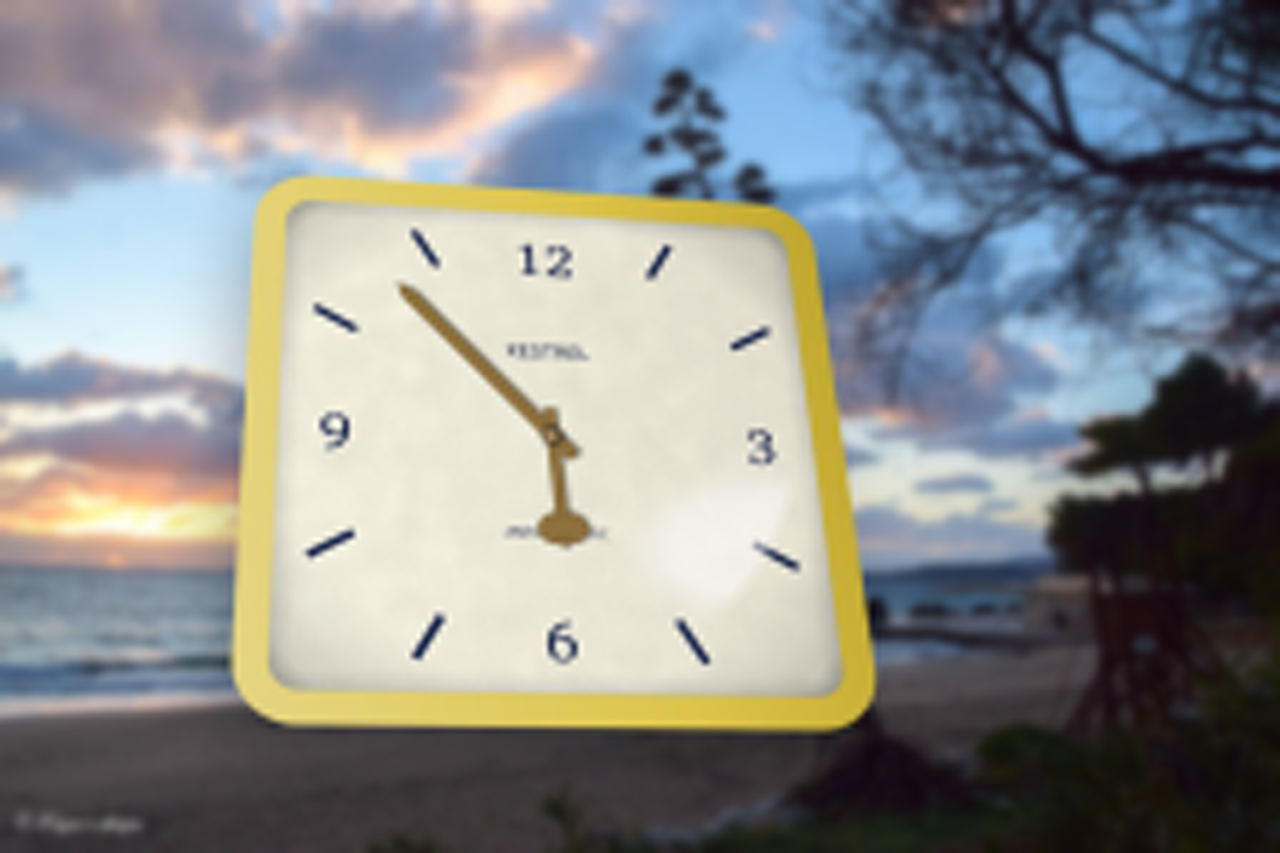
5,53
